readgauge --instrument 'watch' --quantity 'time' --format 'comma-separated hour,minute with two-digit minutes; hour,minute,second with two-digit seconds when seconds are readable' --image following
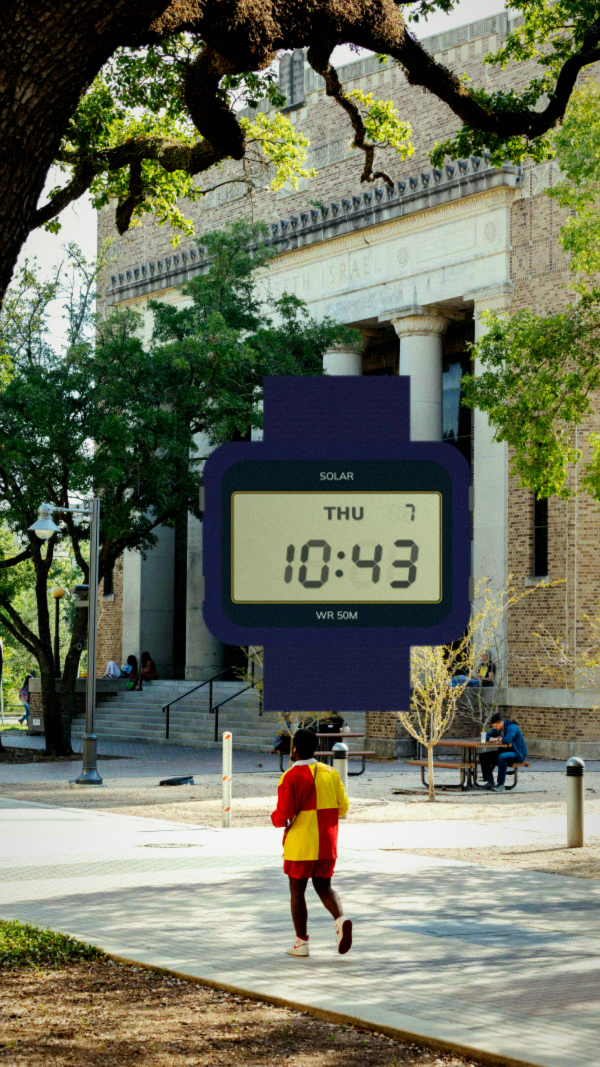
10,43
